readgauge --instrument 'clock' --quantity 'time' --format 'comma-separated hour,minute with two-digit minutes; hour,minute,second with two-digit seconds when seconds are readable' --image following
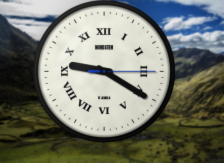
9,20,15
